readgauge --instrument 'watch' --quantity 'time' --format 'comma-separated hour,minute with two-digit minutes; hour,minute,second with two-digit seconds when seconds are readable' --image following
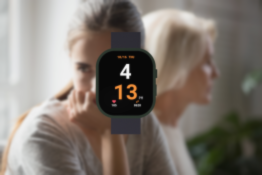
4,13
